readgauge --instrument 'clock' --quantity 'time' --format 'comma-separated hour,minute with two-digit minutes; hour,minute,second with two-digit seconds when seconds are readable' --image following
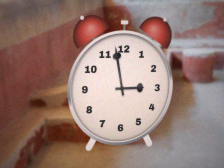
2,58
